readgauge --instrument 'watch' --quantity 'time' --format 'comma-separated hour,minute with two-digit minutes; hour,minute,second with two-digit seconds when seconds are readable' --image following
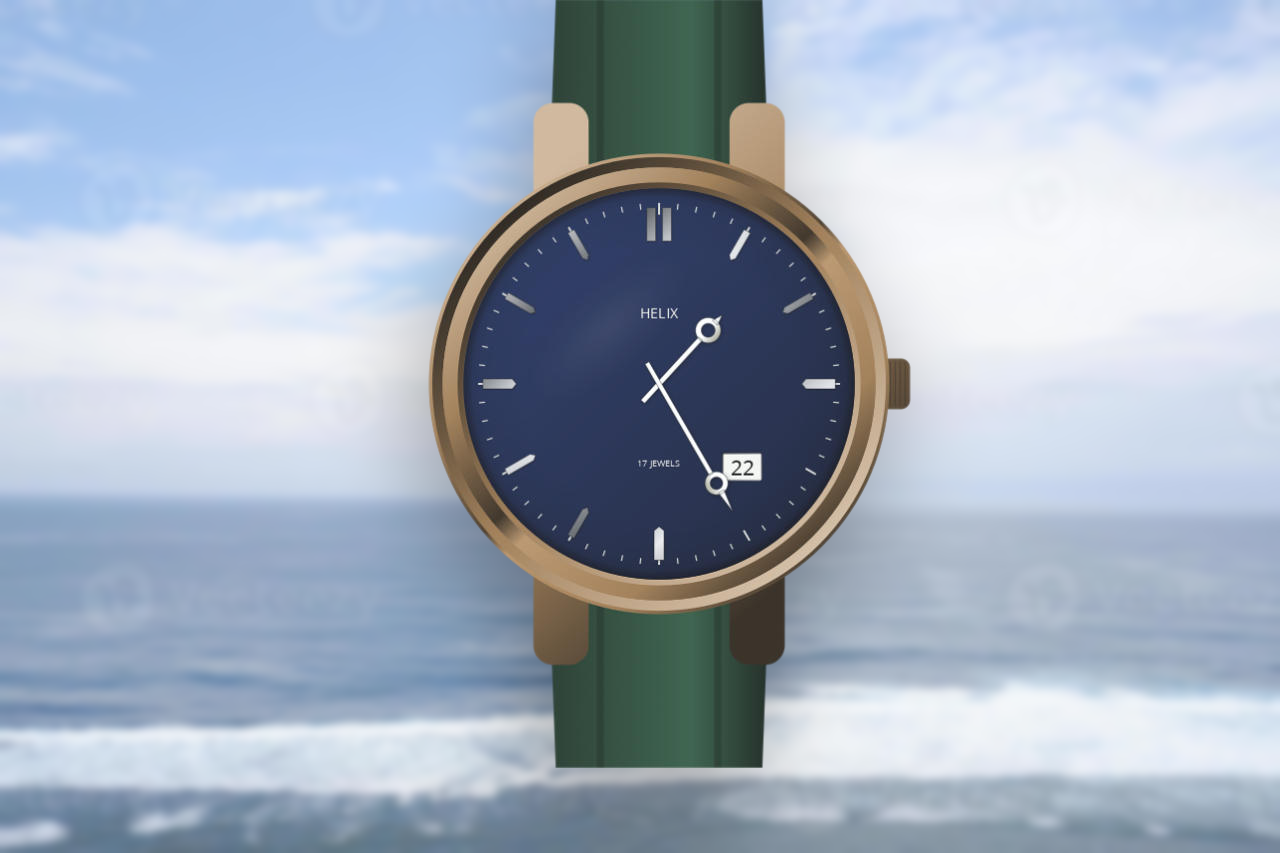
1,25
